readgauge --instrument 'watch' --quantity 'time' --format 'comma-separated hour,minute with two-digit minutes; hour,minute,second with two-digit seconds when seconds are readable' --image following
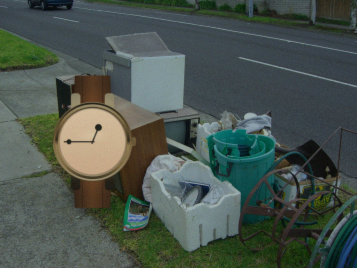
12,45
